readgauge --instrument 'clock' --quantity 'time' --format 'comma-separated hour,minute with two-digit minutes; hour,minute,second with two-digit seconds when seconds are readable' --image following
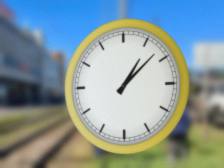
1,08
